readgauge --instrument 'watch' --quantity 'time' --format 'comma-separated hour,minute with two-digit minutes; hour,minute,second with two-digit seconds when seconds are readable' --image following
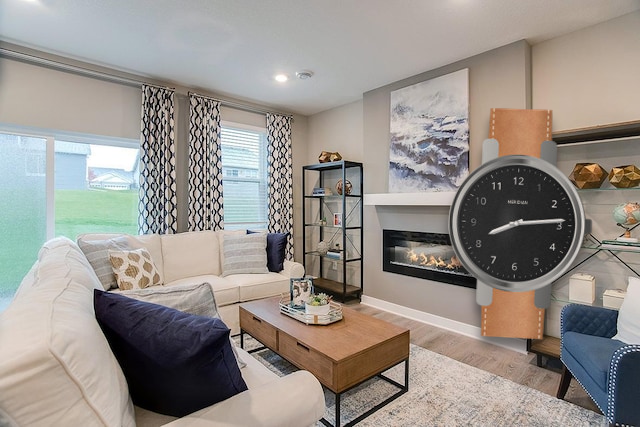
8,14
